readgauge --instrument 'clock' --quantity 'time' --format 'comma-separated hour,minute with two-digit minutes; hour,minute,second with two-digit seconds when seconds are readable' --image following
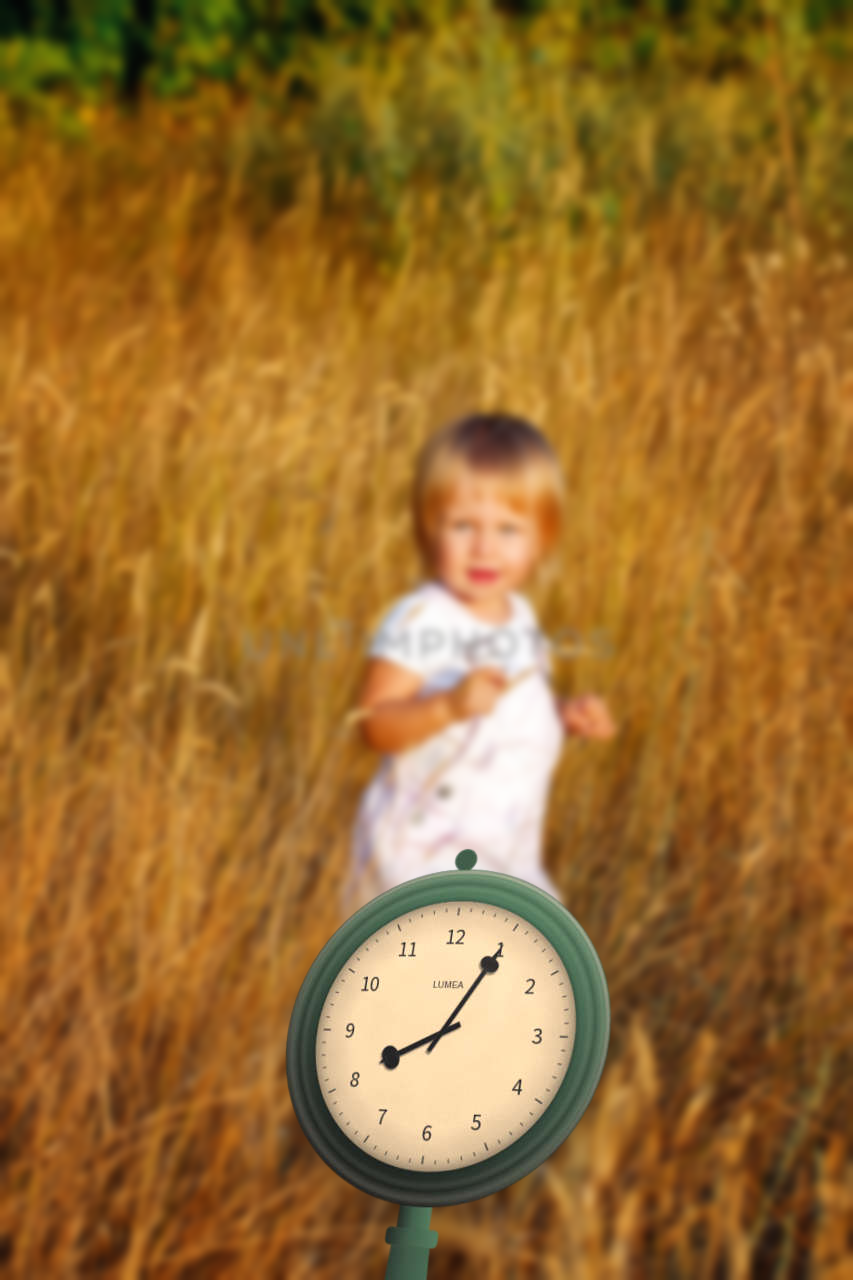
8,05
